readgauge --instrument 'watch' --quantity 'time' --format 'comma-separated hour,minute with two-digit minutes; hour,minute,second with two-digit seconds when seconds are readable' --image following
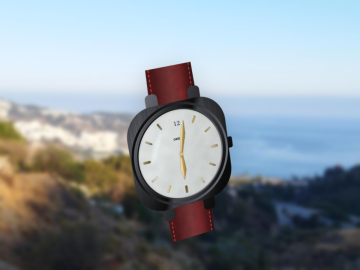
6,02
